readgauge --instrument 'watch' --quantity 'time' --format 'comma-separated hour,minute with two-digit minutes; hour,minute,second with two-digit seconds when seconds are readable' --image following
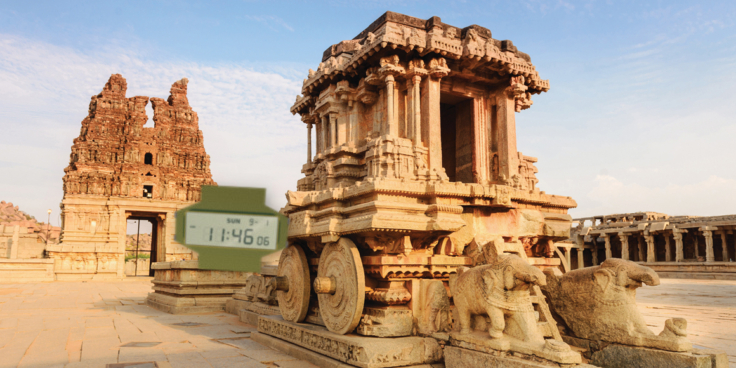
11,46
